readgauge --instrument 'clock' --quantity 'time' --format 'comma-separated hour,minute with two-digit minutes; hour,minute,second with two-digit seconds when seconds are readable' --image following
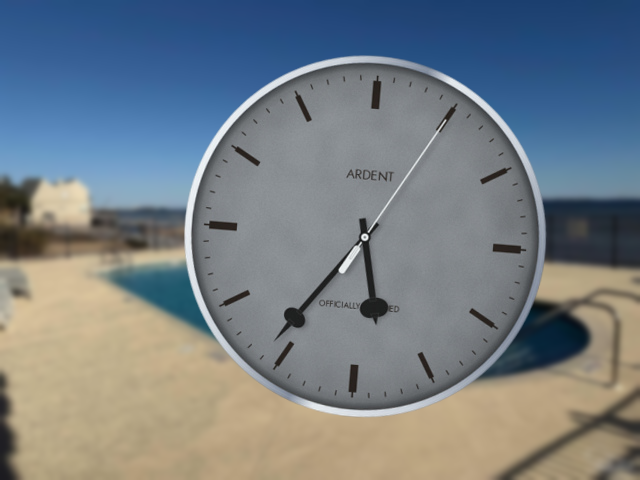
5,36,05
